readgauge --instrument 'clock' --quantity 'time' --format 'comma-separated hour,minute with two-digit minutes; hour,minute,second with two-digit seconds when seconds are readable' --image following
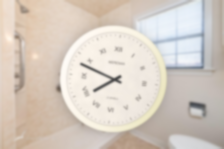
7,48
